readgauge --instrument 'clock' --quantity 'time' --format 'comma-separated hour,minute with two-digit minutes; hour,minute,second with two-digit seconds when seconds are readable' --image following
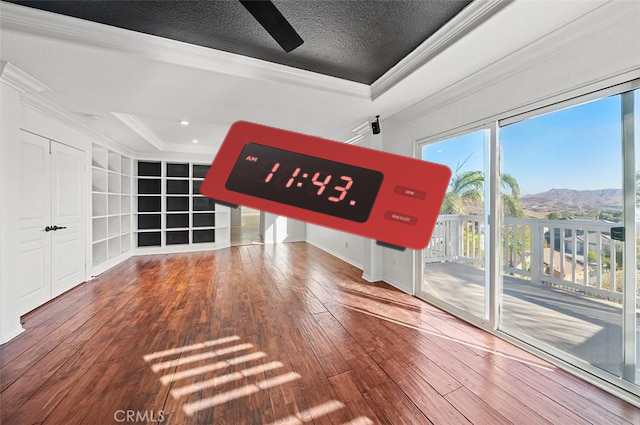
11,43
